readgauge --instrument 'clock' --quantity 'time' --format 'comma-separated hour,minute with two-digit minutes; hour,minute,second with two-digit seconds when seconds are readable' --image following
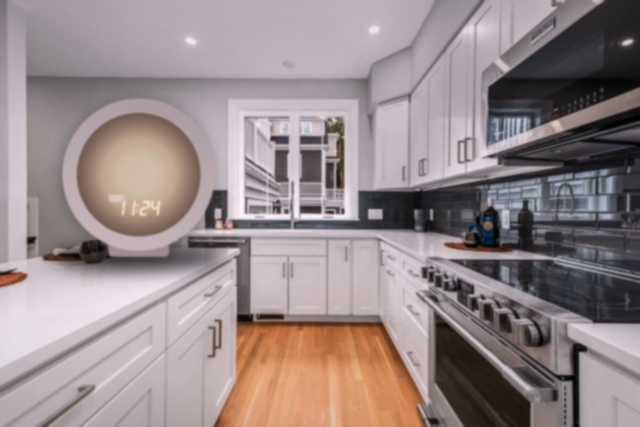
11,24
